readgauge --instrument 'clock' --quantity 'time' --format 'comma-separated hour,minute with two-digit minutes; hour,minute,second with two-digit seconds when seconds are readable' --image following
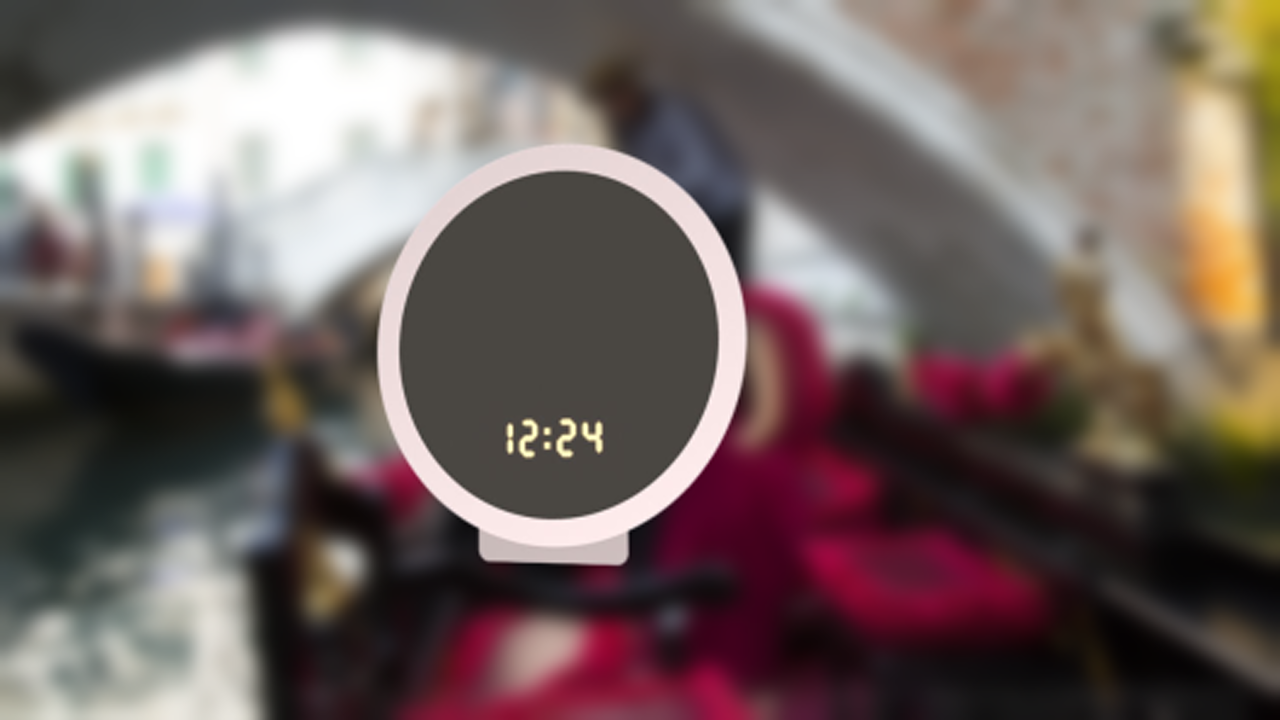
12,24
